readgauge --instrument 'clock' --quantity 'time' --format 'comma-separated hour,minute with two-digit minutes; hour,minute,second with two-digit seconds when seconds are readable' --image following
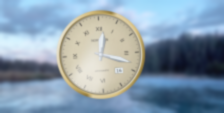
12,18
